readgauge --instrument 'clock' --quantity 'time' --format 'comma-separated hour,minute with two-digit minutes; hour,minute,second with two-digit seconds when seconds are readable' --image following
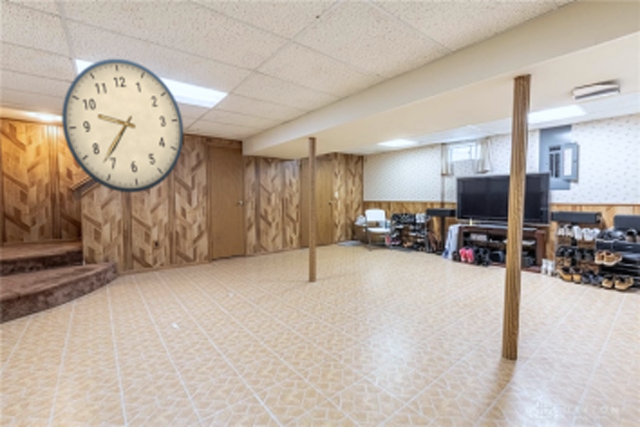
9,37
